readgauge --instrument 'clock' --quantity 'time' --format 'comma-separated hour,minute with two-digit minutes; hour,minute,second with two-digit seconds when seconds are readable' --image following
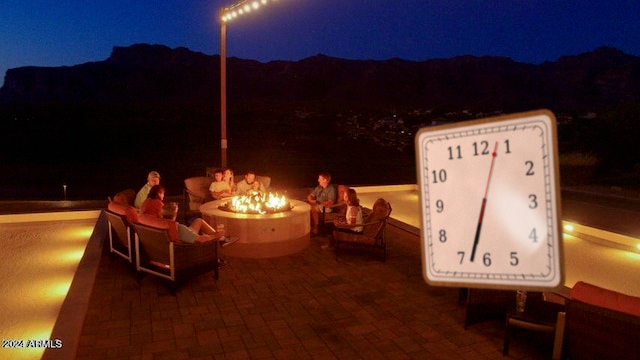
6,33,03
